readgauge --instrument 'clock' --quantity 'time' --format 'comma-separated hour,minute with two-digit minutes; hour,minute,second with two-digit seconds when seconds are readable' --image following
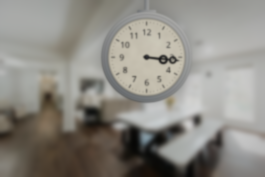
3,16
